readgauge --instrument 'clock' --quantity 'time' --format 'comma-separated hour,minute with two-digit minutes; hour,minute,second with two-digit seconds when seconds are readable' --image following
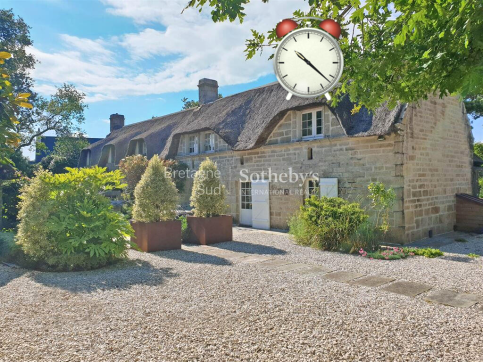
10,22
